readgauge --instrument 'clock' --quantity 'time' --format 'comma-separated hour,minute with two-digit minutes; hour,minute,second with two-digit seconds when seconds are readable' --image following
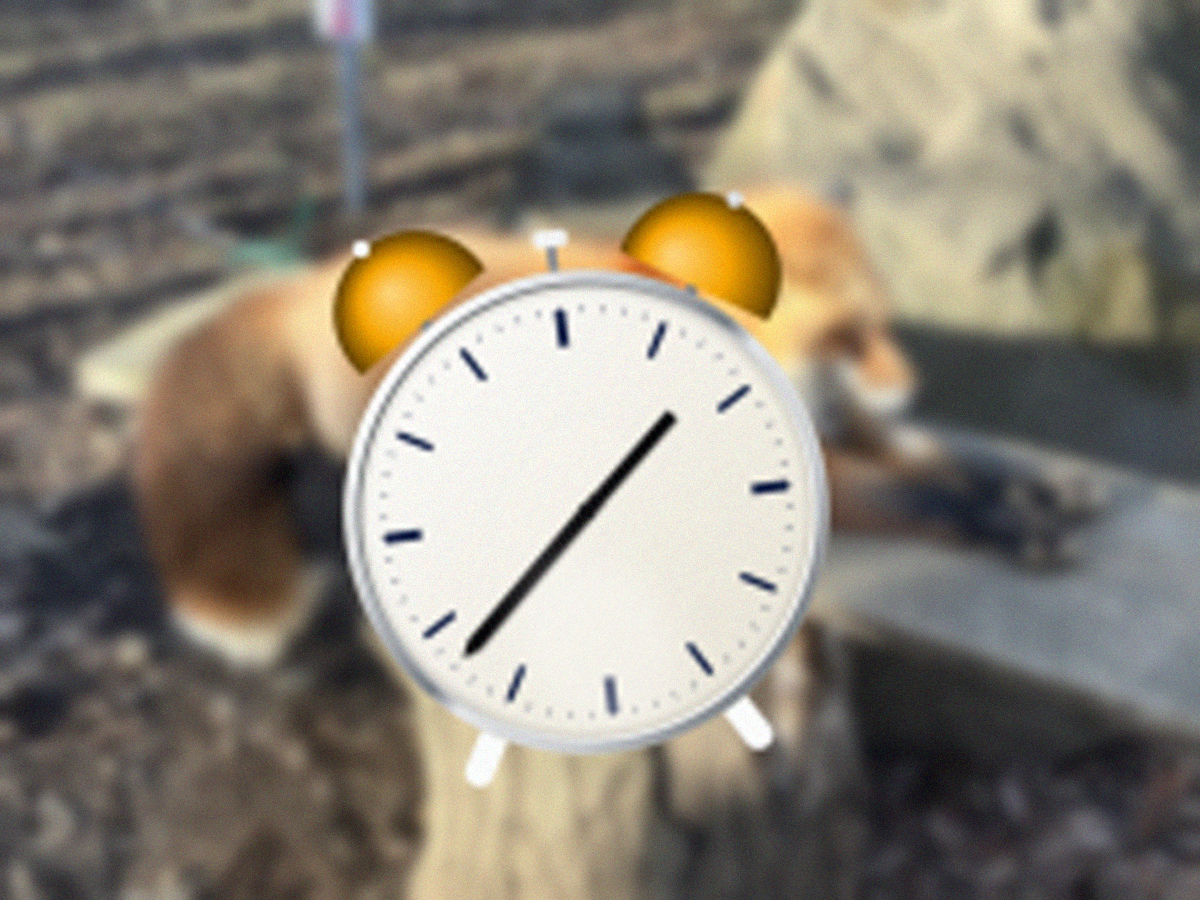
1,38
